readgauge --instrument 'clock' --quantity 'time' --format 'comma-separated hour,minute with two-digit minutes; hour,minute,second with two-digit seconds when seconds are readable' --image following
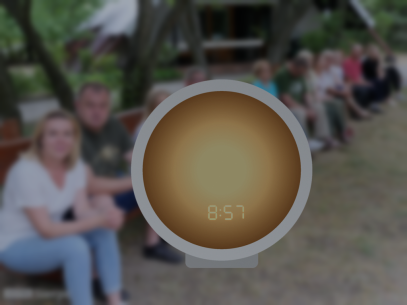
8,57
